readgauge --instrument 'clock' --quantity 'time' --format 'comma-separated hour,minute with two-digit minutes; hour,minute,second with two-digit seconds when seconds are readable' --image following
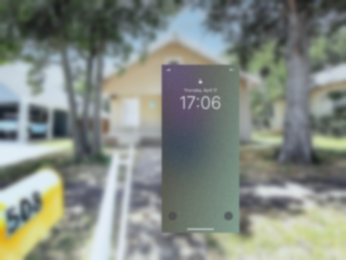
17,06
